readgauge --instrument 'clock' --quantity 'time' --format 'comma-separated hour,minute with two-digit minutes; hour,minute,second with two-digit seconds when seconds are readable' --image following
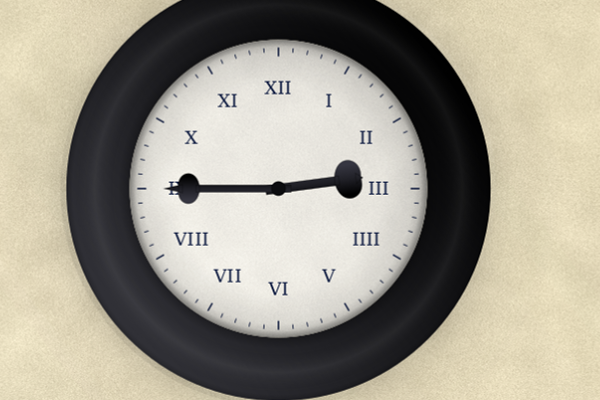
2,45
